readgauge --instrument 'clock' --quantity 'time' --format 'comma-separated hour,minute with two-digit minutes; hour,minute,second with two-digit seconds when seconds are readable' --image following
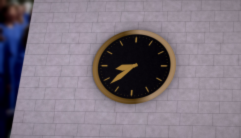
8,38
